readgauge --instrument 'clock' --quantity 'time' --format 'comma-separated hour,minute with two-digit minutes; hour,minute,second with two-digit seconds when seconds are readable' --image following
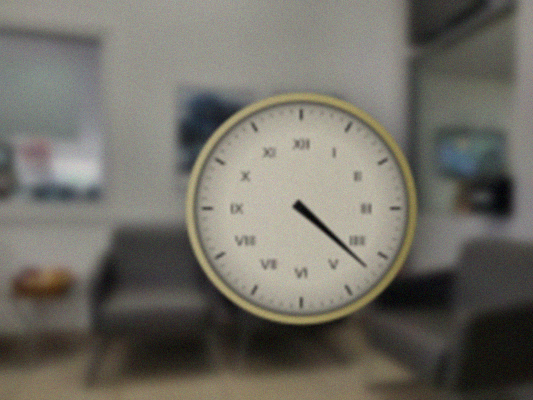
4,22
